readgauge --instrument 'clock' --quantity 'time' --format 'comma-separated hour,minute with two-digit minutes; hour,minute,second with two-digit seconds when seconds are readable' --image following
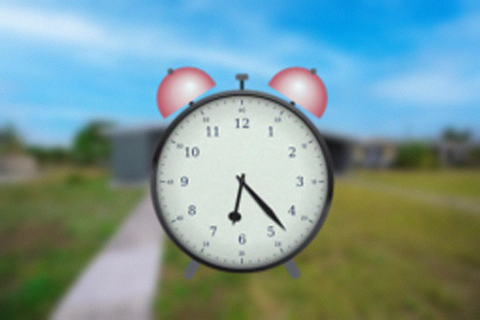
6,23
